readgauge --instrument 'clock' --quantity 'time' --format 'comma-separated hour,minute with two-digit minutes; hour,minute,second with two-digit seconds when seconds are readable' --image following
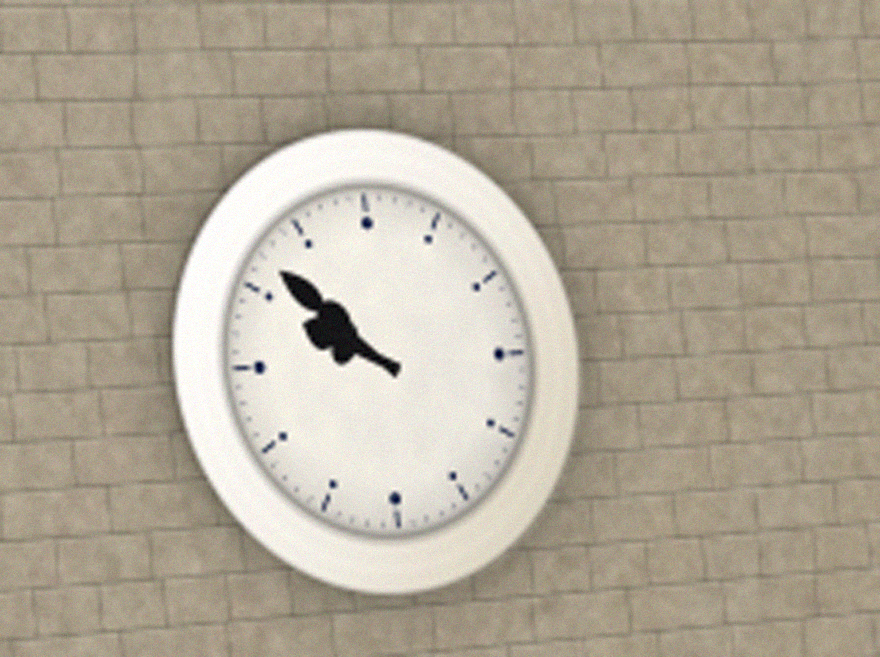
9,52
